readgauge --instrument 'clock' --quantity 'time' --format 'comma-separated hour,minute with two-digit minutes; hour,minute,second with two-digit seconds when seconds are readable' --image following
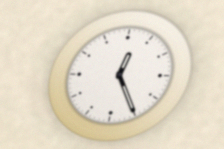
12,25
